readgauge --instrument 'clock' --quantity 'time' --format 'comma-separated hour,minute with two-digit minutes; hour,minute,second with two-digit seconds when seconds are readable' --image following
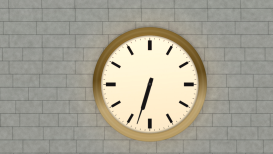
6,33
